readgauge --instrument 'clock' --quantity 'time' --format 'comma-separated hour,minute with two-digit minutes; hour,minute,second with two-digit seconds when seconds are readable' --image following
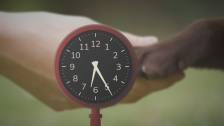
6,25
